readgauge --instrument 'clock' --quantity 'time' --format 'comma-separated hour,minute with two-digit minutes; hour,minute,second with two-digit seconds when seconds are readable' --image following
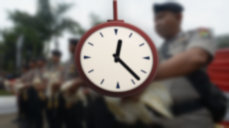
12,23
